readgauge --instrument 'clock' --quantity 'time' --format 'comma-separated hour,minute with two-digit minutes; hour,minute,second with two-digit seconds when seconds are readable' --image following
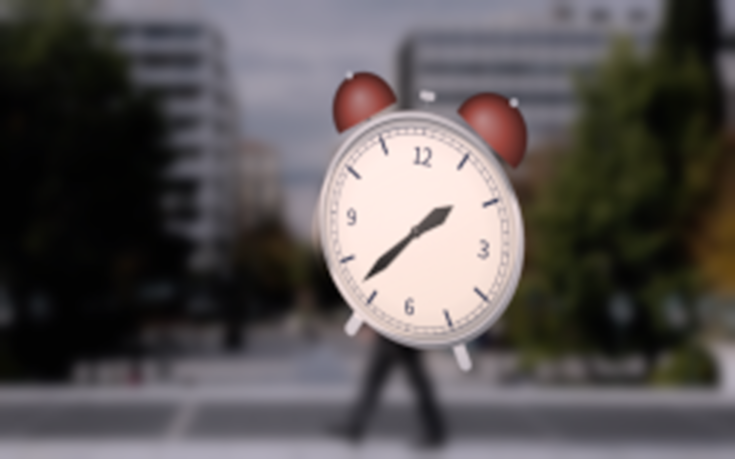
1,37
